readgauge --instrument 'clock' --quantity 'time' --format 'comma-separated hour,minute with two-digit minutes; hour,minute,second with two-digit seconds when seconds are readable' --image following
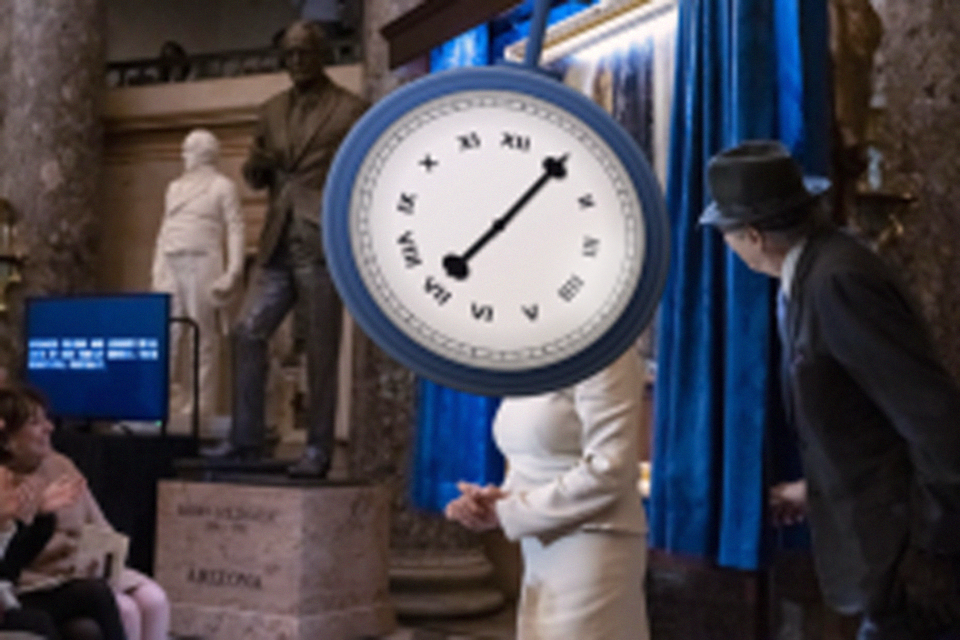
7,05
